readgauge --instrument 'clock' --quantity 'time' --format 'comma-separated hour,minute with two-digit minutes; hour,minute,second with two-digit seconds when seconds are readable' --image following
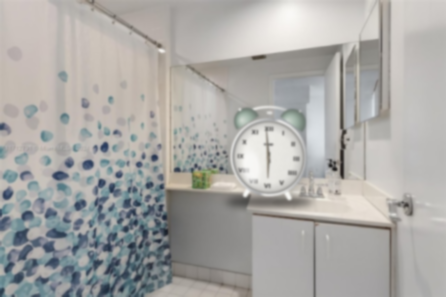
5,59
